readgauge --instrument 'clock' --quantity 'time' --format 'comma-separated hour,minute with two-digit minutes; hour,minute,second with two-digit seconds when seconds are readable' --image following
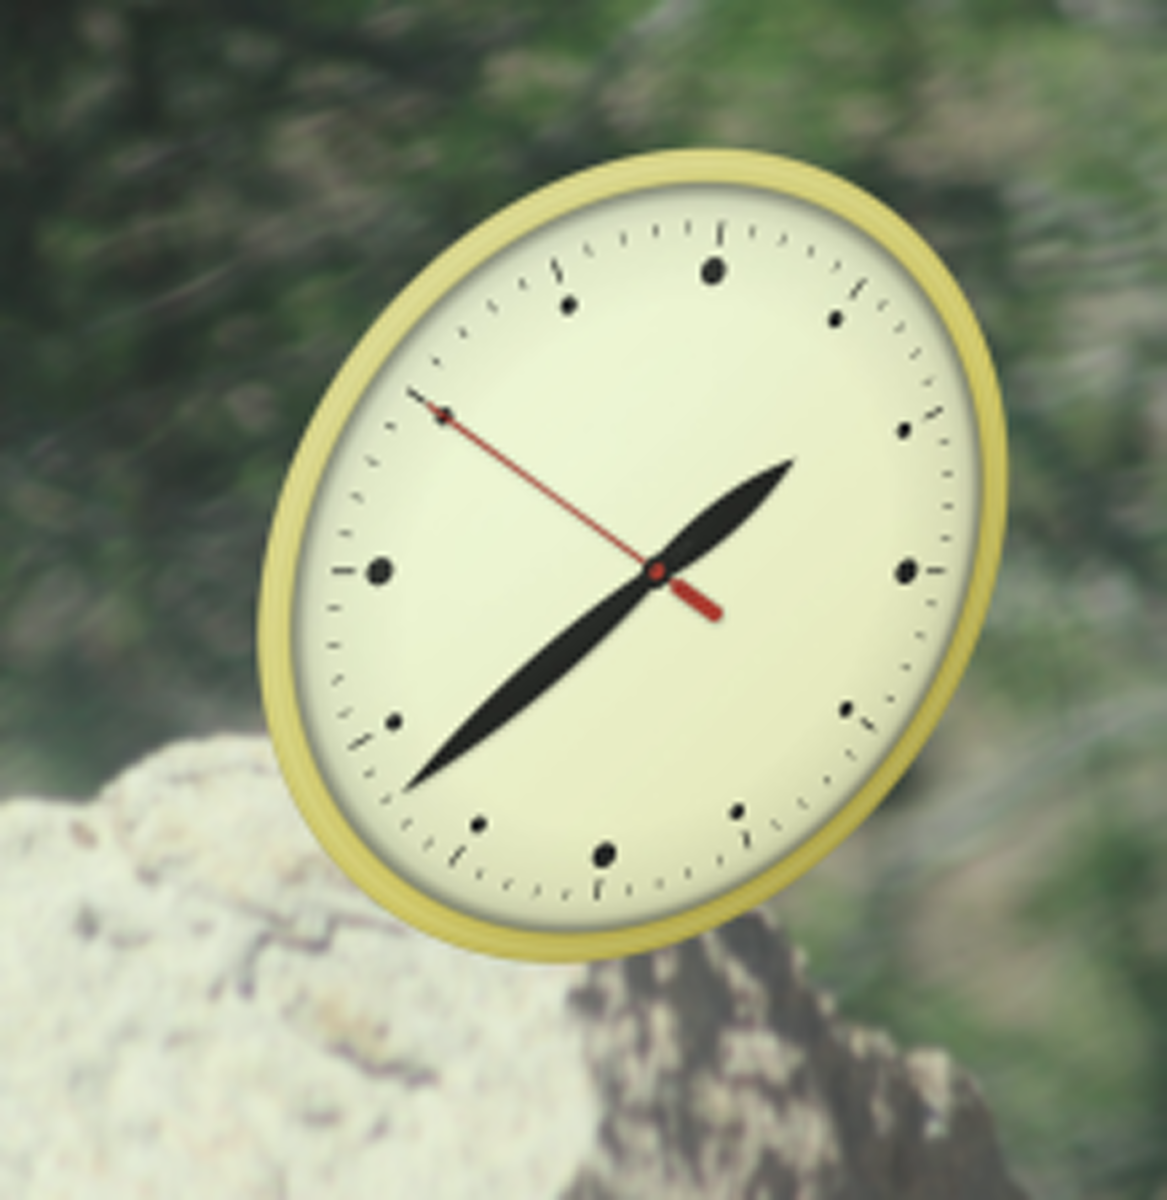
1,37,50
